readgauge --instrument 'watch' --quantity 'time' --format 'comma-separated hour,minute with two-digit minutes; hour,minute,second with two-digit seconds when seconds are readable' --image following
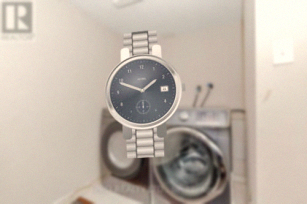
1,49
